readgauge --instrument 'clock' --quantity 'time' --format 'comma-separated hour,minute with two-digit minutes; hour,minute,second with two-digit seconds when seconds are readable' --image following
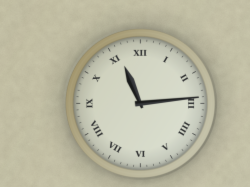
11,14
